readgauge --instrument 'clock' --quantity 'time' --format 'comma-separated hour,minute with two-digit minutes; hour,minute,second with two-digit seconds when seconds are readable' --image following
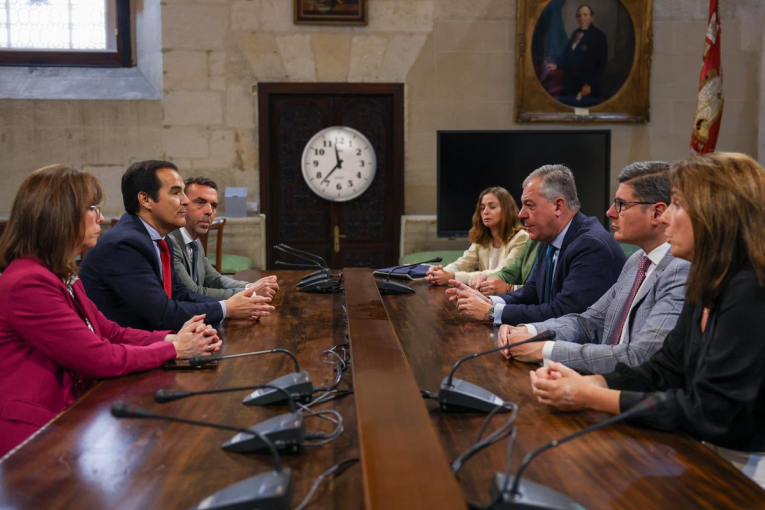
11,37
